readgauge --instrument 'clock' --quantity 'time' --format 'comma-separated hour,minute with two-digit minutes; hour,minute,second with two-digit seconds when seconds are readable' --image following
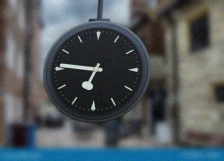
6,46
